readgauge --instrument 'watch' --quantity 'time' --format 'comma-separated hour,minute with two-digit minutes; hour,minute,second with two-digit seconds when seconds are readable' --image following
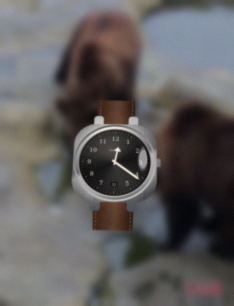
12,21
